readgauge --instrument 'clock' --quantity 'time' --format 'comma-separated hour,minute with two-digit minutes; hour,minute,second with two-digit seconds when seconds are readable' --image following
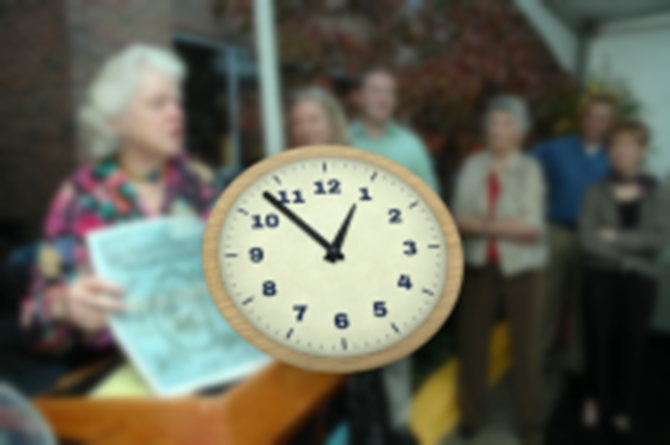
12,53
